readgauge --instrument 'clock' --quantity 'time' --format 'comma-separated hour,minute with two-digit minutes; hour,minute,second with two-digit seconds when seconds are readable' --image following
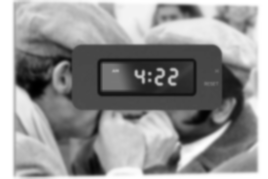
4,22
